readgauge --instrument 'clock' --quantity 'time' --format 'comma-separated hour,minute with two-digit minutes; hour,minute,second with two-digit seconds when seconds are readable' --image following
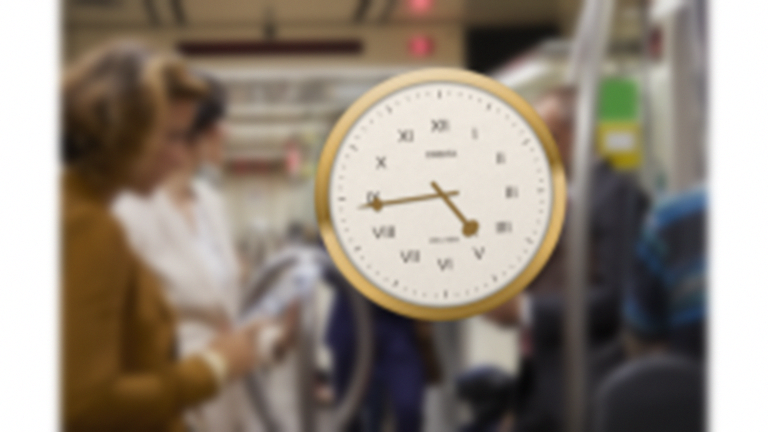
4,44
